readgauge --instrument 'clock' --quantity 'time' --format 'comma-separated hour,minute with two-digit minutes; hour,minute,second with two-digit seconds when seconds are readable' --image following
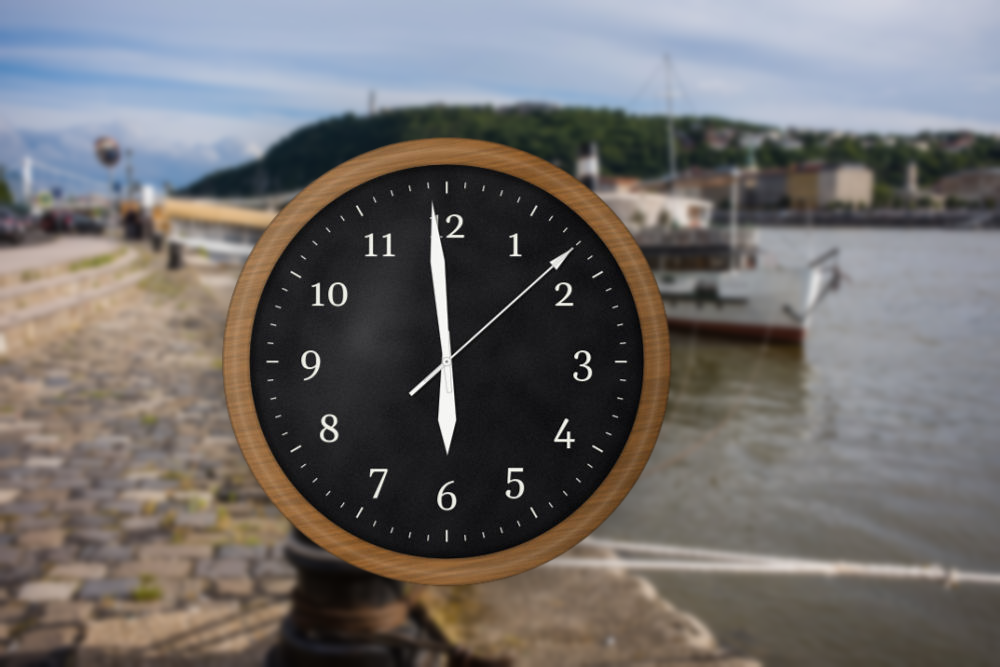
5,59,08
